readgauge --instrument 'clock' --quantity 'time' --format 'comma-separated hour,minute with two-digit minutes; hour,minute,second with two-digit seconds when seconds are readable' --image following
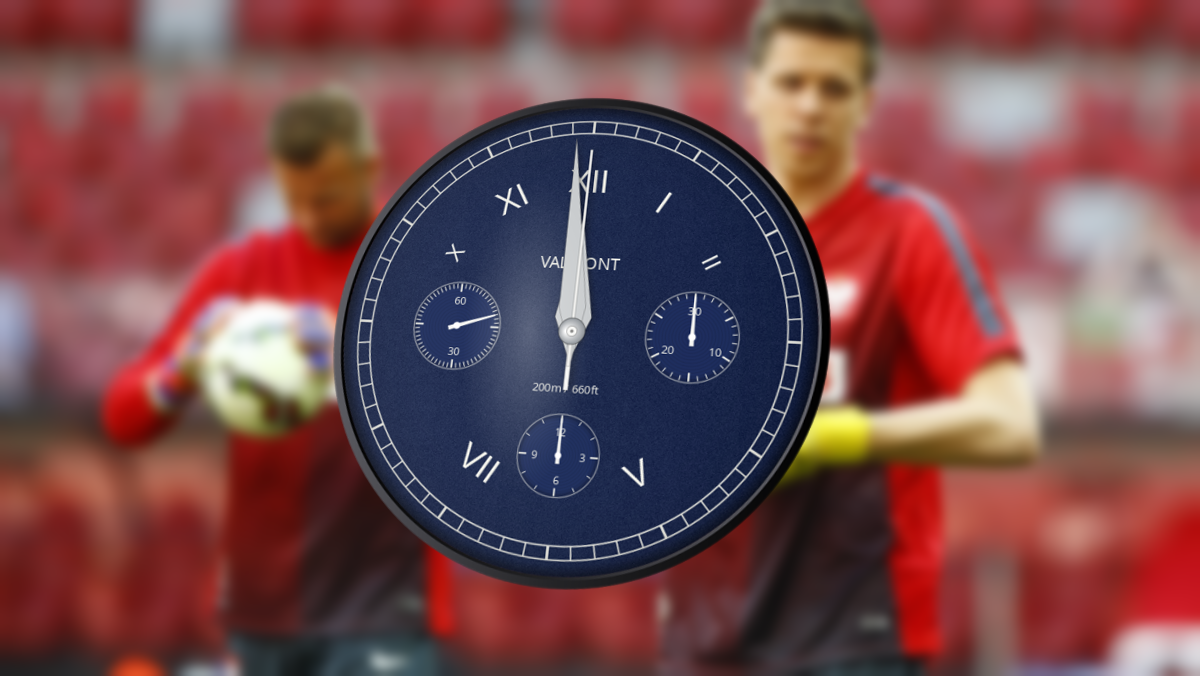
11,59,12
